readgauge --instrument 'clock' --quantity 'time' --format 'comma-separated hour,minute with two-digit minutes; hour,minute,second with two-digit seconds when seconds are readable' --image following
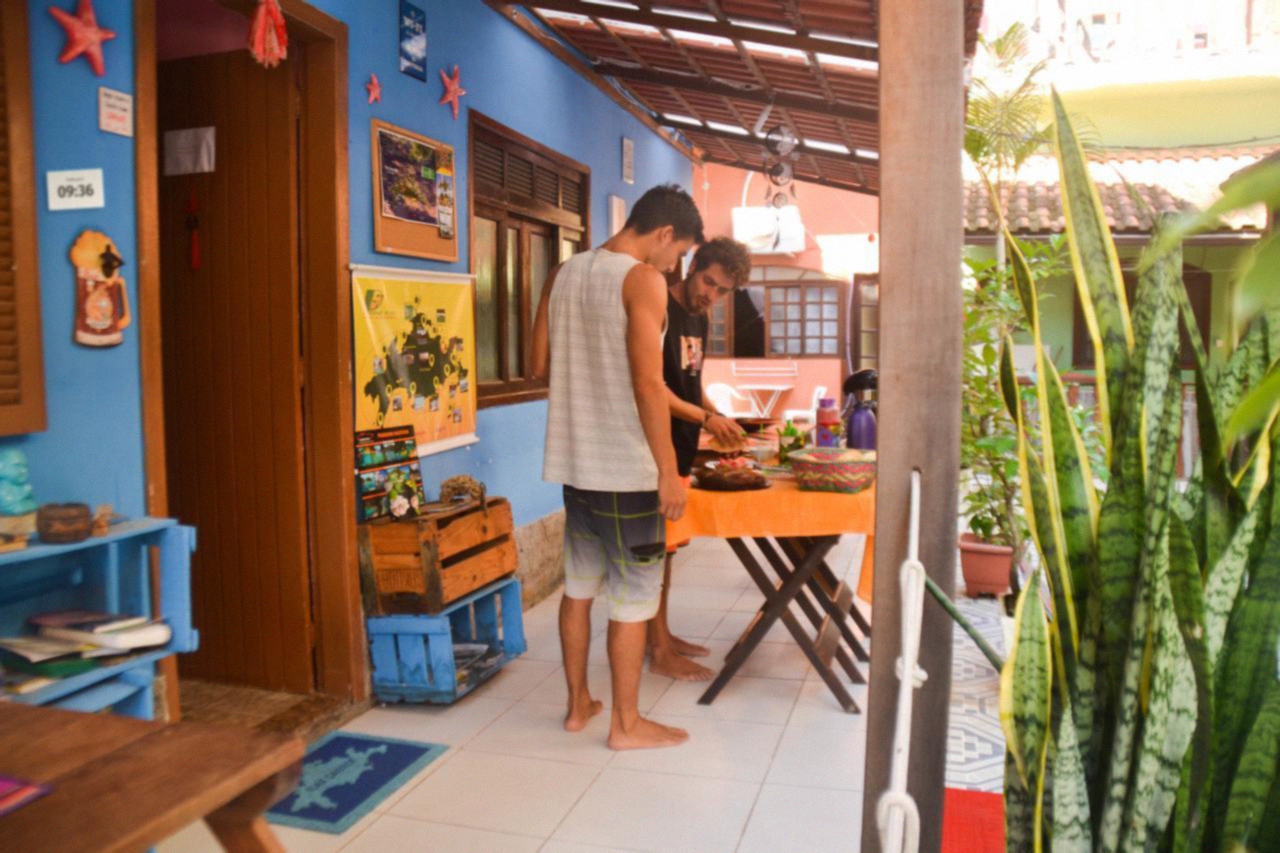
9,36
